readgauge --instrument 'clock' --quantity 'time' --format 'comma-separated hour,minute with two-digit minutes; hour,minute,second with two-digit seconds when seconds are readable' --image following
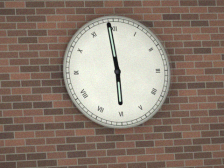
5,59
